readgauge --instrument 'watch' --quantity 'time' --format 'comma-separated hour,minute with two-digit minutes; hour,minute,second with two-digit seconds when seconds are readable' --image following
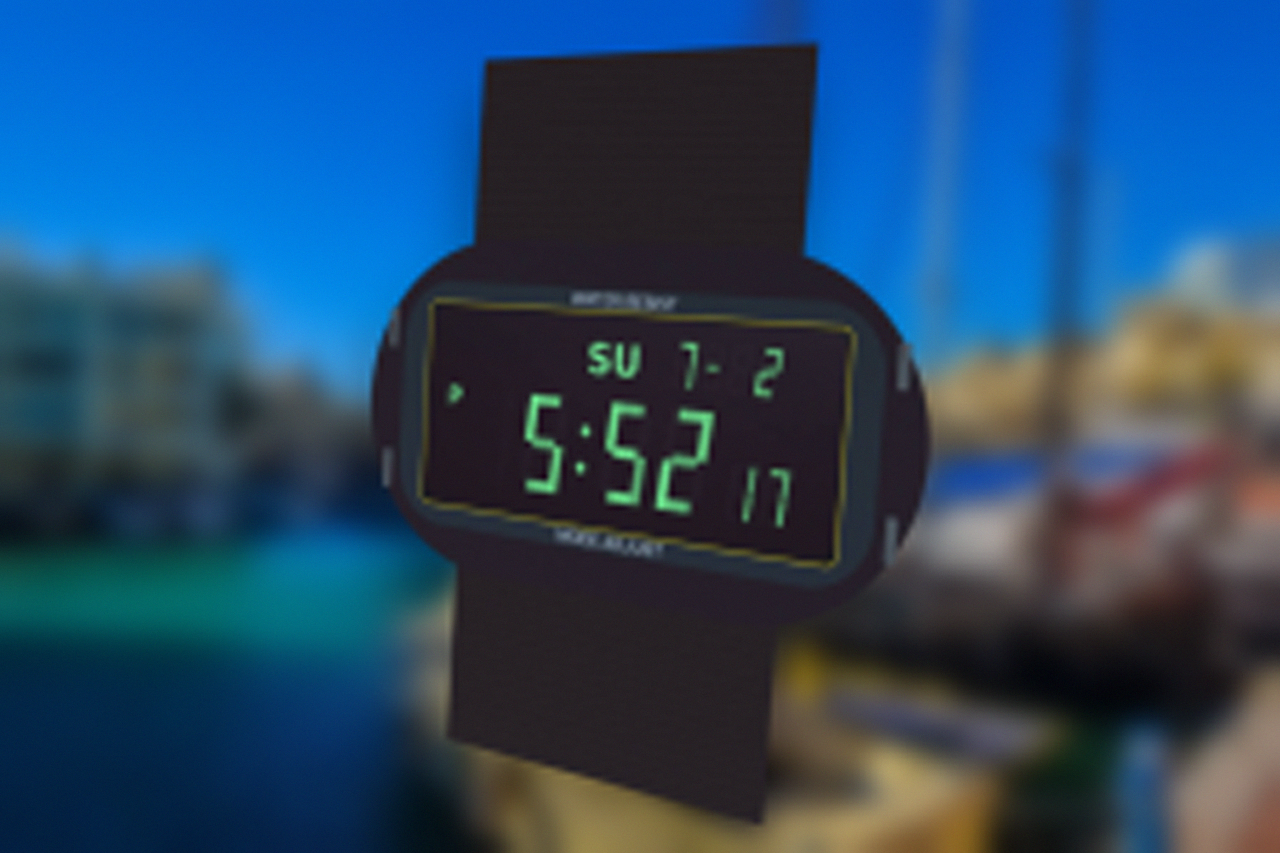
5,52,17
